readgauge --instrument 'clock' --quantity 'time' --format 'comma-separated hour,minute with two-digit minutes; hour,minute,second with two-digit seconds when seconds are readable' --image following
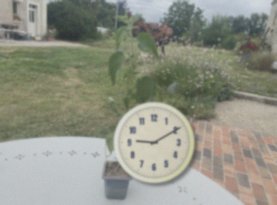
9,10
